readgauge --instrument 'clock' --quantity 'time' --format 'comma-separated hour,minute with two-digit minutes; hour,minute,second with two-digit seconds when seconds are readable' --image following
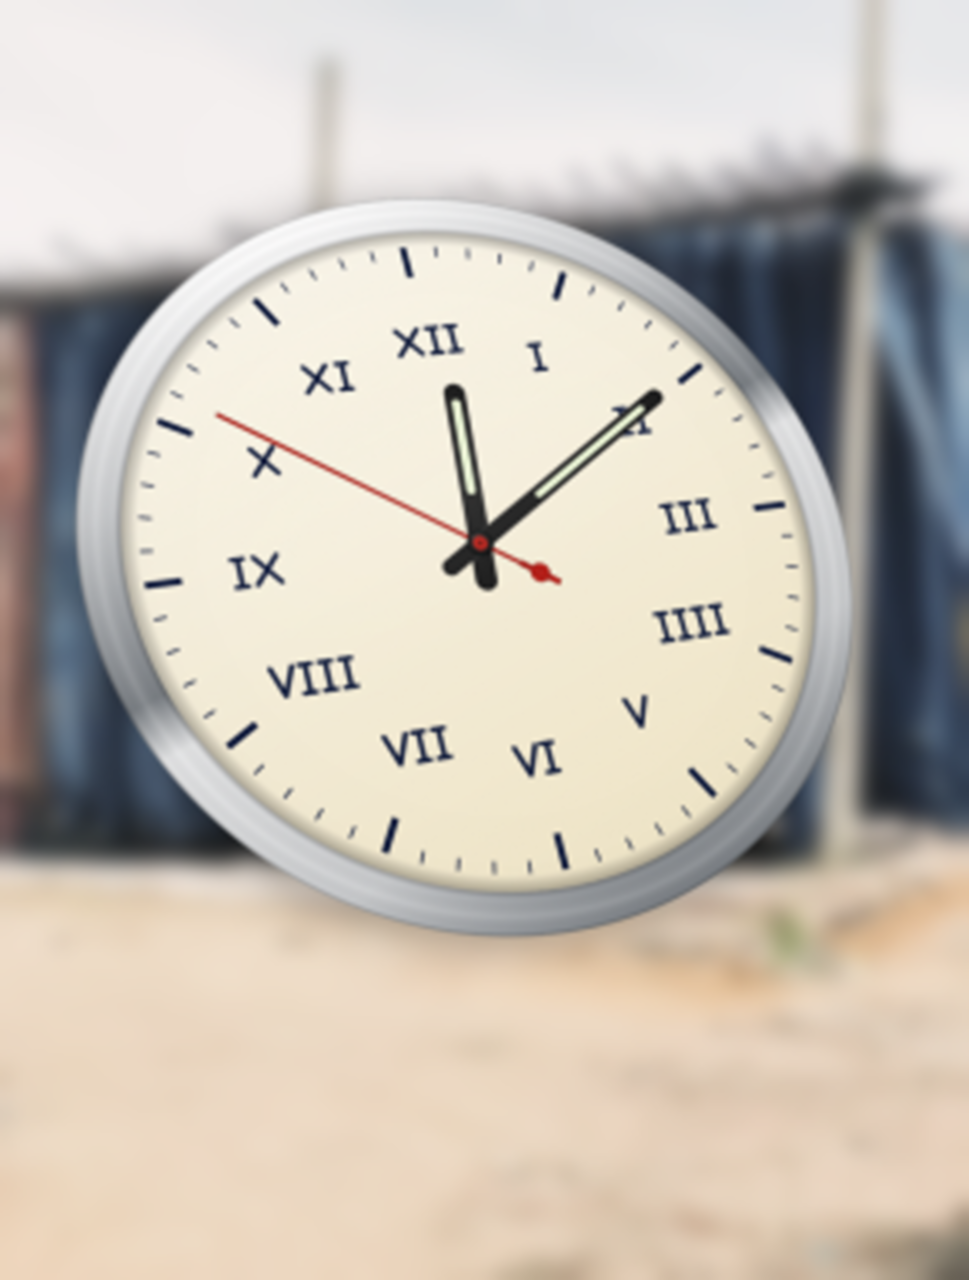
12,09,51
